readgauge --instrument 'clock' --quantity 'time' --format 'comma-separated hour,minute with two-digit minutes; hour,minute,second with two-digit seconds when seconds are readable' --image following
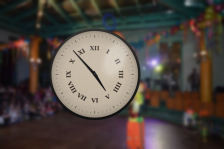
4,53
